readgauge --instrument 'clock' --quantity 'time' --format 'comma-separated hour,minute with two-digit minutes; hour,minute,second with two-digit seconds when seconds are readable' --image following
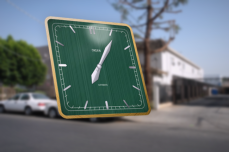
7,06
